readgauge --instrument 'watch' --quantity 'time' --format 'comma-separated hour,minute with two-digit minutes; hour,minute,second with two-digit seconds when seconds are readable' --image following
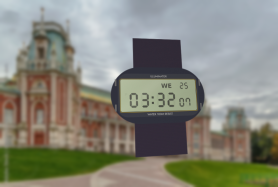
3,32,07
